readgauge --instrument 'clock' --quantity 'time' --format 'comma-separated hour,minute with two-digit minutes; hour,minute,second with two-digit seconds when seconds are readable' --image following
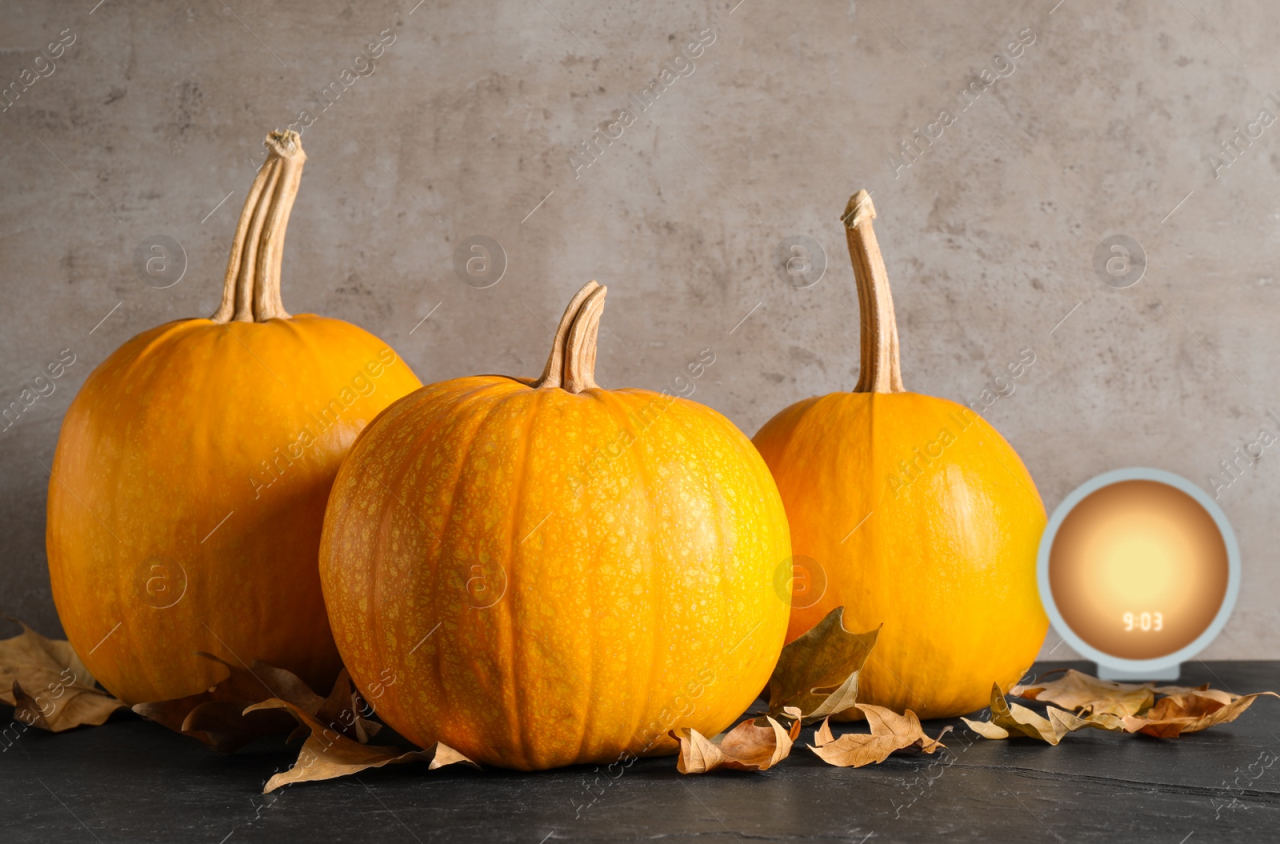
9,03
